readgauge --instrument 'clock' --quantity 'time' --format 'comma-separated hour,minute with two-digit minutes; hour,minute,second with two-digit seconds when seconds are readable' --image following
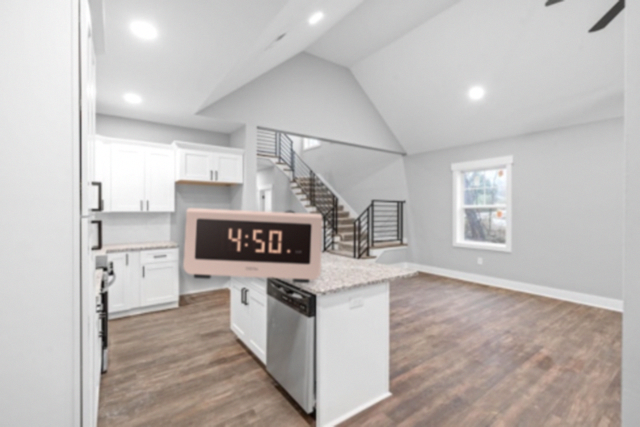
4,50
